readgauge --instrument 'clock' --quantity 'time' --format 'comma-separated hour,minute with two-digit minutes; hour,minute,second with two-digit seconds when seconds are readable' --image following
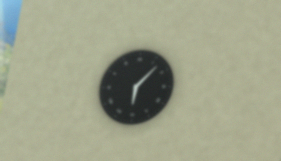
6,07
